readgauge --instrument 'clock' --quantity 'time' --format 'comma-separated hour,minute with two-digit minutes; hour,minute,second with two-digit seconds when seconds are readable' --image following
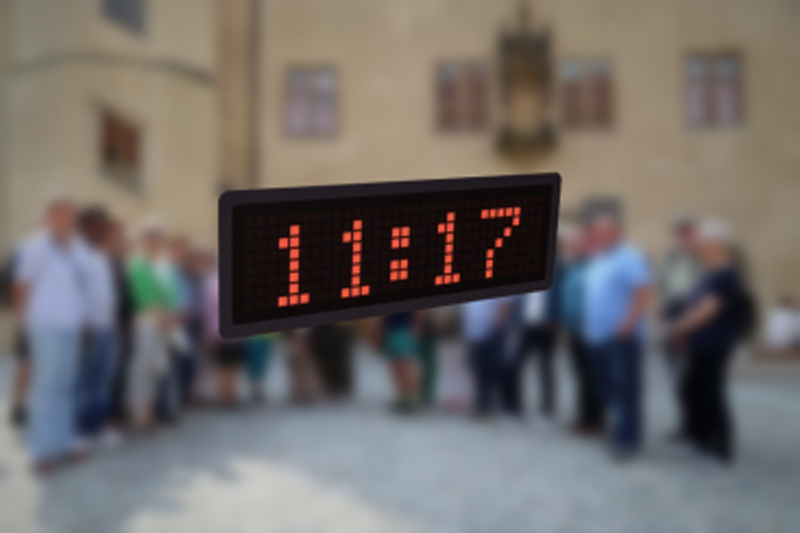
11,17
